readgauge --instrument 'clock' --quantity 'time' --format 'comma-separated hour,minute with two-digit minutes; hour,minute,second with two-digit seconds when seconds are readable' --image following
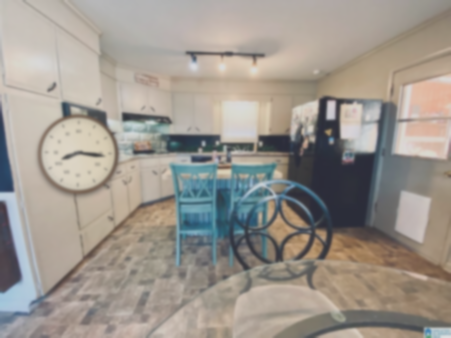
8,16
